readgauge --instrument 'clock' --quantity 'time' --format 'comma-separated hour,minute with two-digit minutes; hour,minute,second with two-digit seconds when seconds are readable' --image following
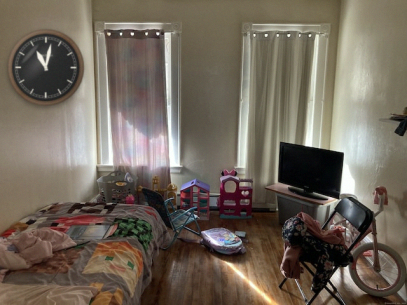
11,02
